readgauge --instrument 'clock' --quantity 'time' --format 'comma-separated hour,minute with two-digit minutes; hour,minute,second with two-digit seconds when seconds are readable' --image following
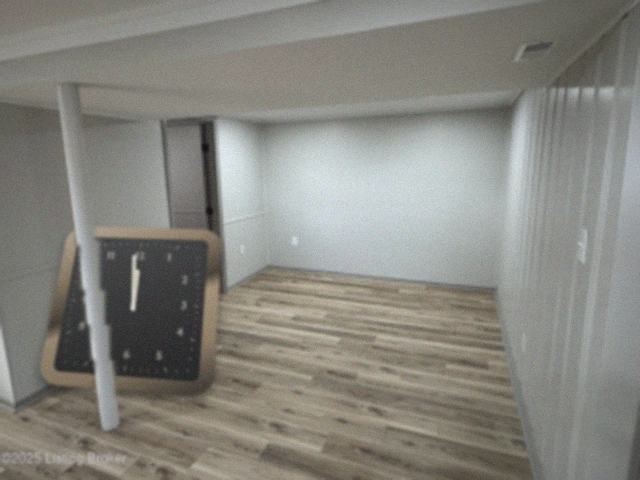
11,59
